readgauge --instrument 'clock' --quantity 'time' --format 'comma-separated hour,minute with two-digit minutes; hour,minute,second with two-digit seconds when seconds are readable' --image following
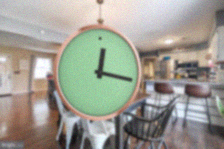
12,17
